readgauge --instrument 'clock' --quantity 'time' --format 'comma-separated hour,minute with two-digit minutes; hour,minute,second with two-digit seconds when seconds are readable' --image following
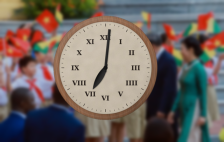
7,01
